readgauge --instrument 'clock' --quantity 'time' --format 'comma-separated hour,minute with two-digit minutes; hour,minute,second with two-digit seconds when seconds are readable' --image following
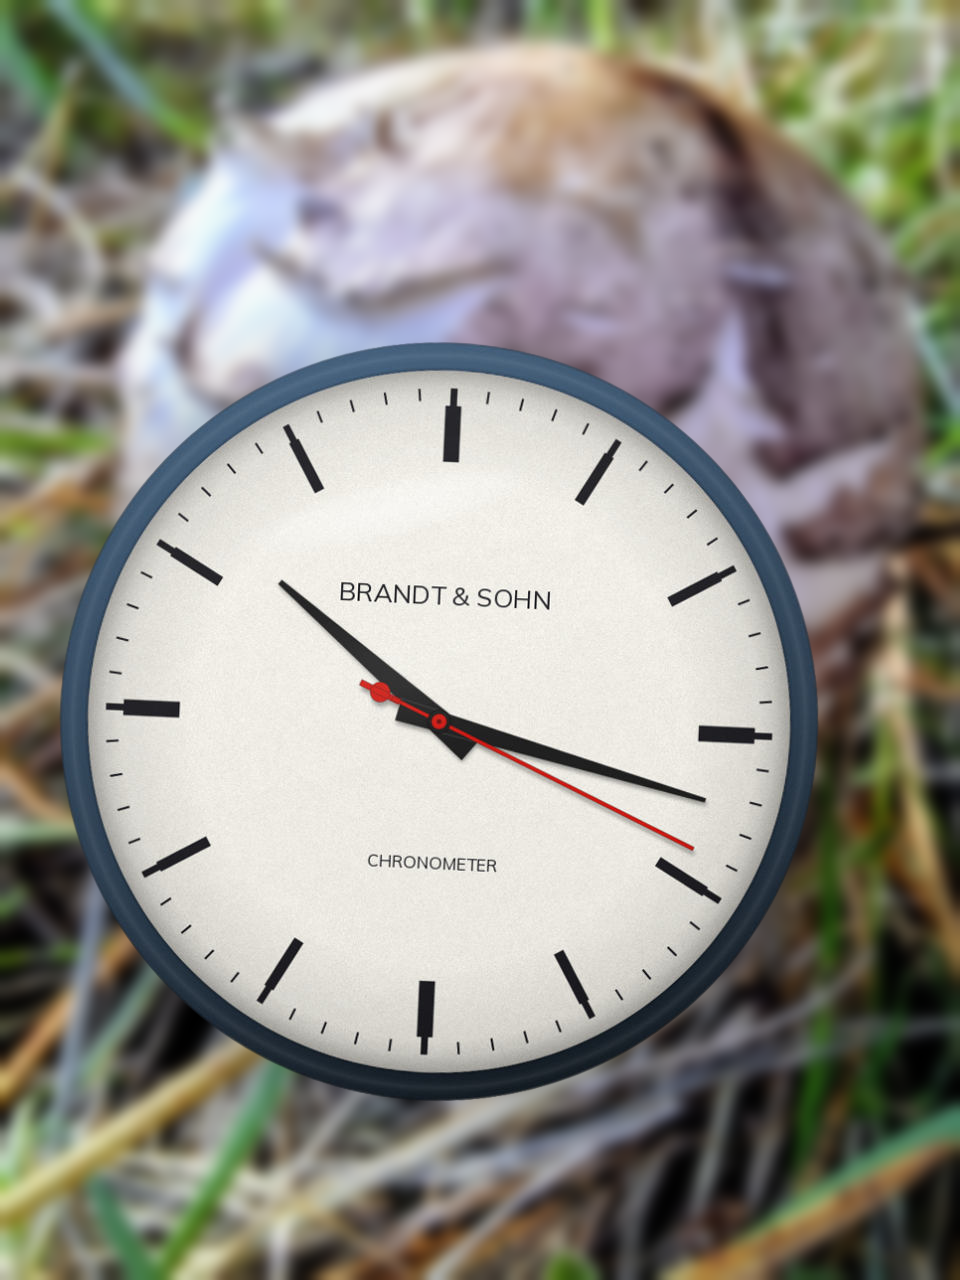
10,17,19
